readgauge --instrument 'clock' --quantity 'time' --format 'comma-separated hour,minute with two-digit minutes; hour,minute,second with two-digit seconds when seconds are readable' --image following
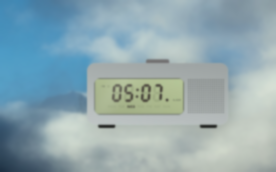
5,07
